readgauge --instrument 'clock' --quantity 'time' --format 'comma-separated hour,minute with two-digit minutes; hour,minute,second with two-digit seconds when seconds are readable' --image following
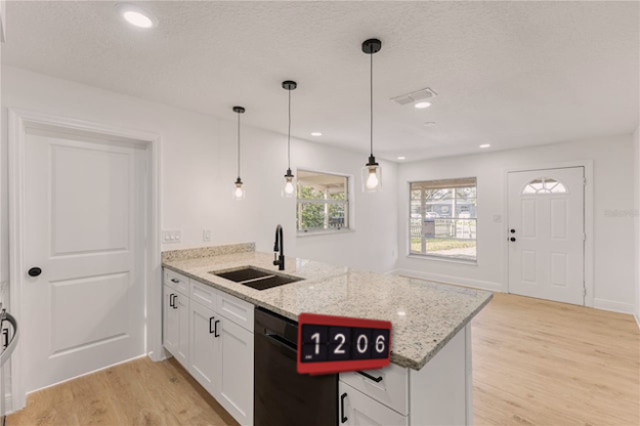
12,06
